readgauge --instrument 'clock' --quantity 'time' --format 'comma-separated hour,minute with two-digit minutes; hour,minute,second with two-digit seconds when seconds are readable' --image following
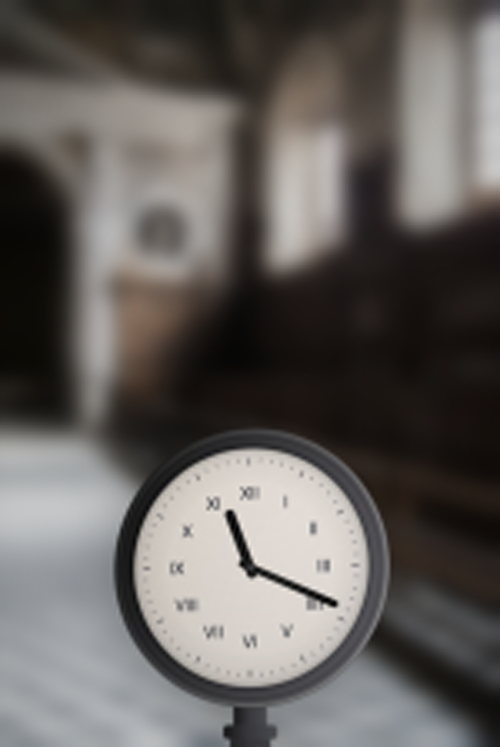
11,19
